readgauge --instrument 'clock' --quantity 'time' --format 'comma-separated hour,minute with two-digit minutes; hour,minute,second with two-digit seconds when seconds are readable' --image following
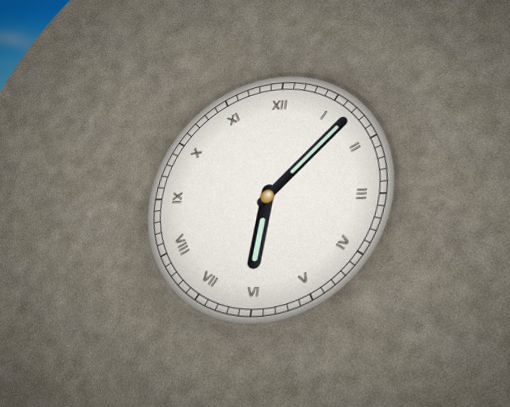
6,07
